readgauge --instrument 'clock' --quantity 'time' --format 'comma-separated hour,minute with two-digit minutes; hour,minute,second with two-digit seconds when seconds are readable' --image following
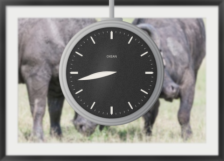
8,43
